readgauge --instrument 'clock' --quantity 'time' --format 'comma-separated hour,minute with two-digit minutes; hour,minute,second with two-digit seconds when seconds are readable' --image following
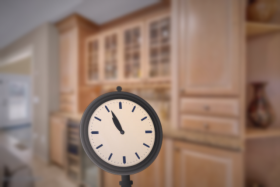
10,56
